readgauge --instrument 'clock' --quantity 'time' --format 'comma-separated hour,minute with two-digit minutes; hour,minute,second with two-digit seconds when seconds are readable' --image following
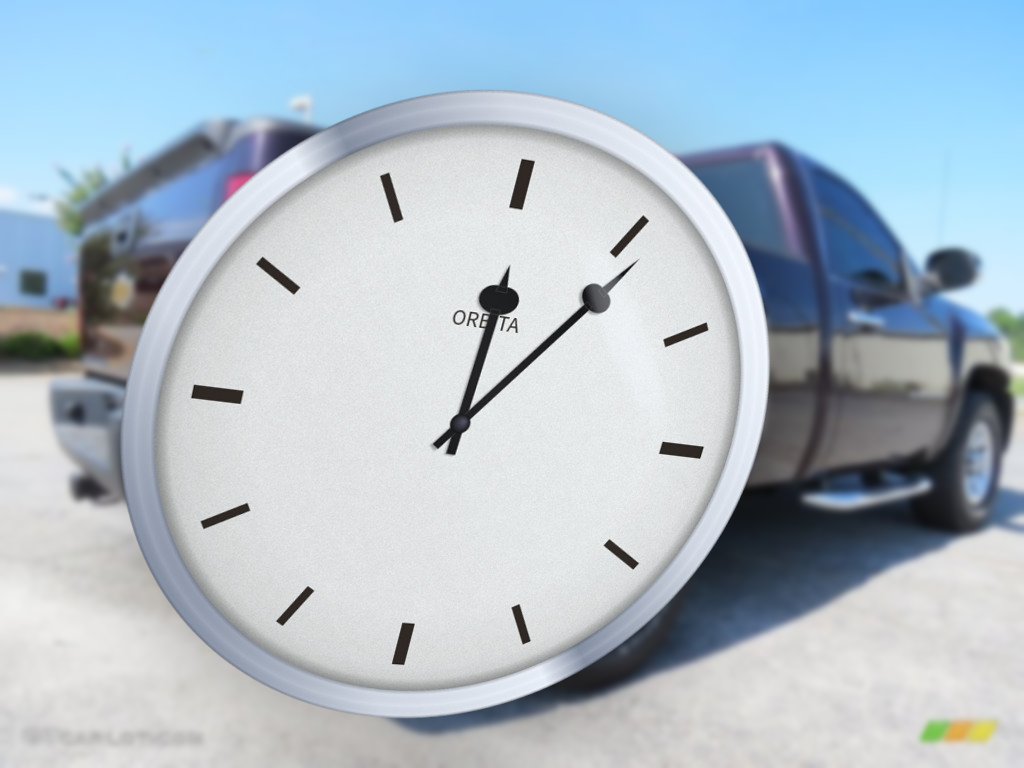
12,06
